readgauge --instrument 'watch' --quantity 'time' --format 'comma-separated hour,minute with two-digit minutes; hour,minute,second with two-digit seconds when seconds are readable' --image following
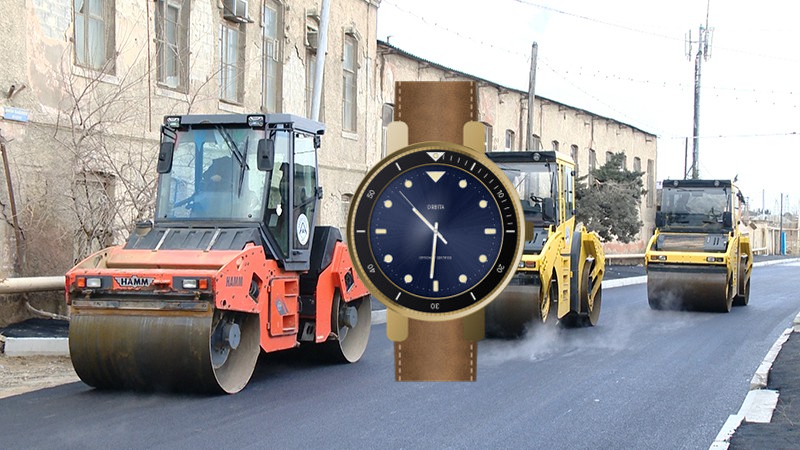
10,30,53
